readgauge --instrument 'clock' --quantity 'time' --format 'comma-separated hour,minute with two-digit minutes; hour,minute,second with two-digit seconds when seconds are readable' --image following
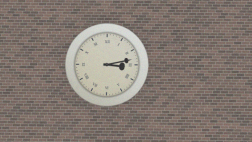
3,13
